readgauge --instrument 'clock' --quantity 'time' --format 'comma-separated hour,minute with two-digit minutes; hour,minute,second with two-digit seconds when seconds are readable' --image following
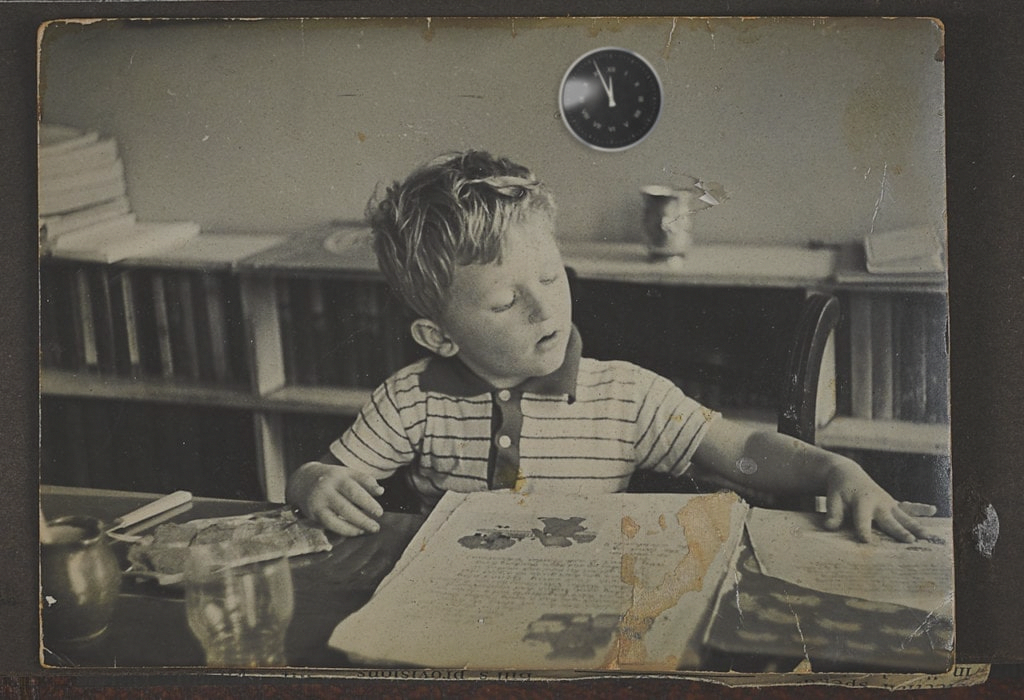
11,56
